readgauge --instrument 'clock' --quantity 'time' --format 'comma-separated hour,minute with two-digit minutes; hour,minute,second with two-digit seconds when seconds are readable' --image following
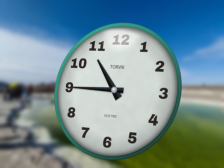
10,45
